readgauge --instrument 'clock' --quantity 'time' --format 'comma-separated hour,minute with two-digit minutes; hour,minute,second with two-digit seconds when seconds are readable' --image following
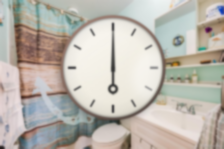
6,00
